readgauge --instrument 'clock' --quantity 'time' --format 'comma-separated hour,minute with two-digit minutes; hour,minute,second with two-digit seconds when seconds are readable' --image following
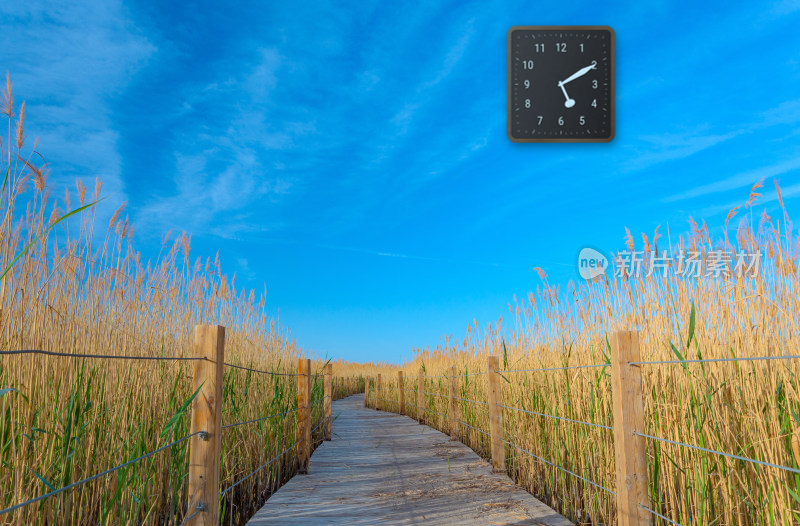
5,10
